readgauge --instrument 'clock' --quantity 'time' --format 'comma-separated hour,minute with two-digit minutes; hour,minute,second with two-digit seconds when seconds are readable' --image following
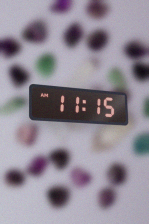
11,15
